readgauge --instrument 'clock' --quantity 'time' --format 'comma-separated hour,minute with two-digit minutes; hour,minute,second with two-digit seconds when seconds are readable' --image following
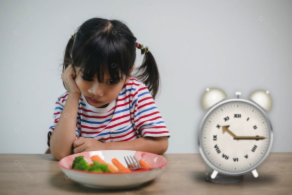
10,15
